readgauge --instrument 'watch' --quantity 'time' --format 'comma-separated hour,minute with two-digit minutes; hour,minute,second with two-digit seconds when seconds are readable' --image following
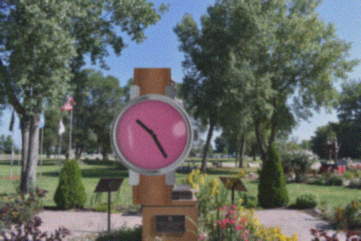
10,25
